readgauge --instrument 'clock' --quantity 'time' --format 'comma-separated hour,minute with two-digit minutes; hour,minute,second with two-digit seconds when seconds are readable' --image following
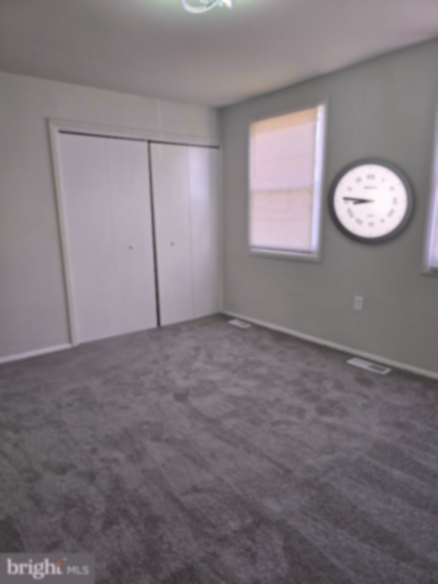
8,46
